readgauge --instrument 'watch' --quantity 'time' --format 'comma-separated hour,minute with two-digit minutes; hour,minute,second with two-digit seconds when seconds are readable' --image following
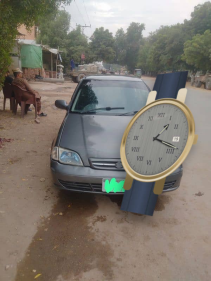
1,18
